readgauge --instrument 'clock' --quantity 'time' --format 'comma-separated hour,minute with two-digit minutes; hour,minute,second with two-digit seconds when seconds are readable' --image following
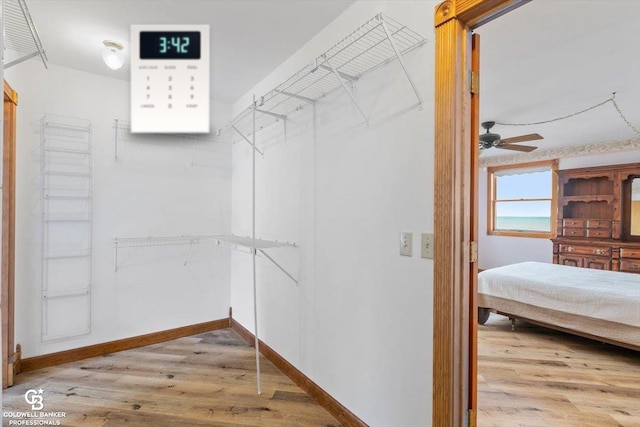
3,42
